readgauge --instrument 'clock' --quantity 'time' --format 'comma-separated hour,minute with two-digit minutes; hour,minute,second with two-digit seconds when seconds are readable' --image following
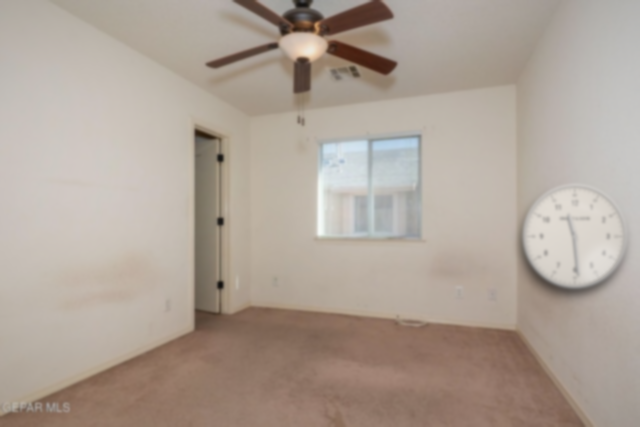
11,29
